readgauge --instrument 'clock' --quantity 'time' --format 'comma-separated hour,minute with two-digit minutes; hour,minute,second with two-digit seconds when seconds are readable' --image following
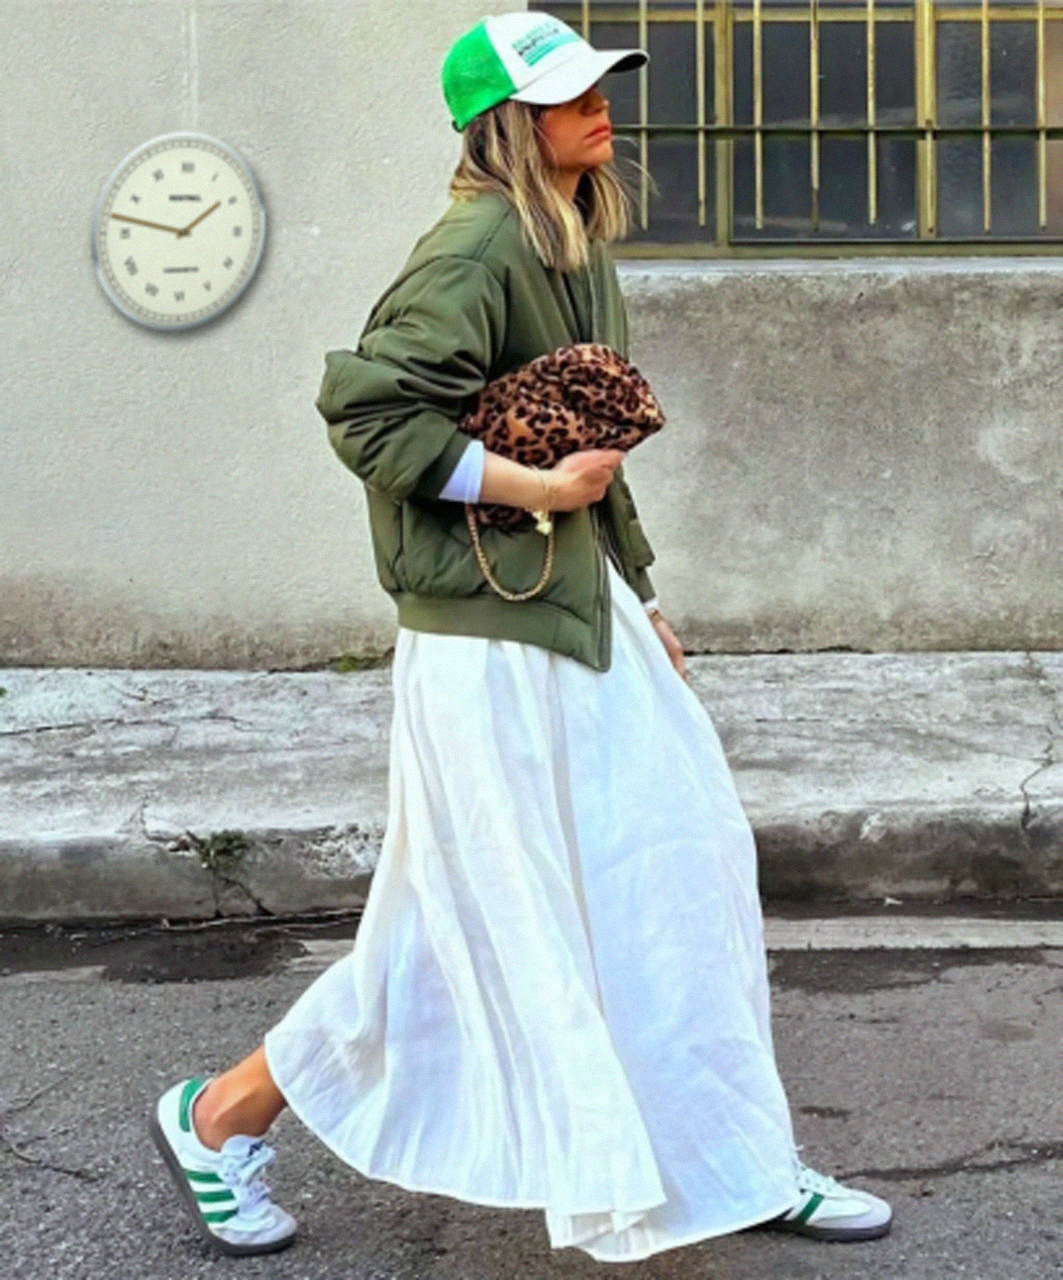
1,47
